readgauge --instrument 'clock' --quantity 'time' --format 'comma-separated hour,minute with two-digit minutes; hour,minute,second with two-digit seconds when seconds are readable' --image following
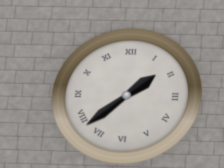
1,38
